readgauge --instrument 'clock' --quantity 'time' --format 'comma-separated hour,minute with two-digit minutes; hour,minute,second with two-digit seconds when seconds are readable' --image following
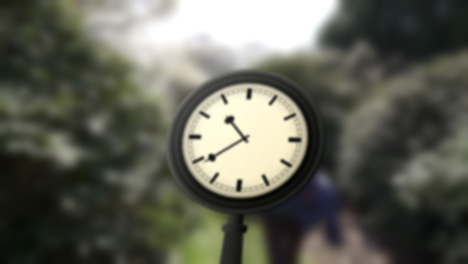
10,39
